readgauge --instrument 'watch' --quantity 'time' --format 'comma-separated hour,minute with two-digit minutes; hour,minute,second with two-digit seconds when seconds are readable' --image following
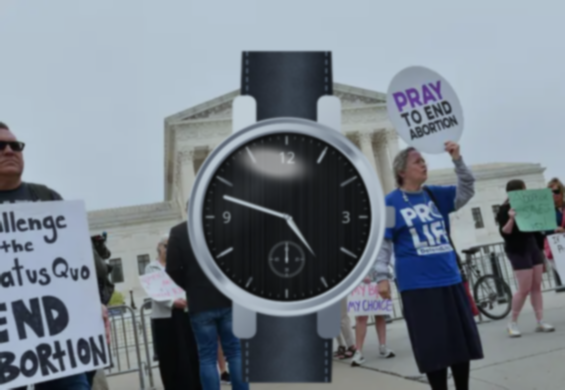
4,48
